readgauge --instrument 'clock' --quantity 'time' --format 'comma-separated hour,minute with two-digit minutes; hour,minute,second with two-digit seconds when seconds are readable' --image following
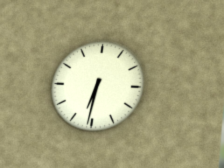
6,31
